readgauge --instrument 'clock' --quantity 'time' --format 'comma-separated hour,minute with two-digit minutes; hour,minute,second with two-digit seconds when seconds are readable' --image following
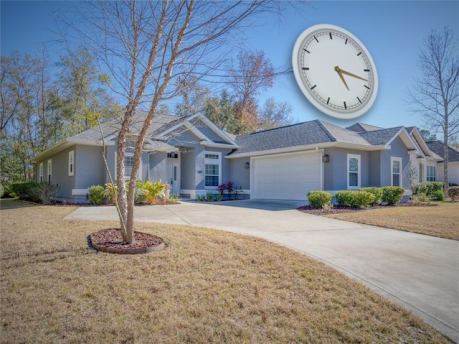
5,18
